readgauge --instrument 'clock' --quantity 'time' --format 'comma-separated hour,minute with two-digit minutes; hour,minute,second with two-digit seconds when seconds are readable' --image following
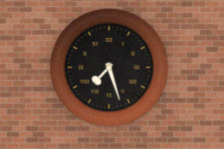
7,27
